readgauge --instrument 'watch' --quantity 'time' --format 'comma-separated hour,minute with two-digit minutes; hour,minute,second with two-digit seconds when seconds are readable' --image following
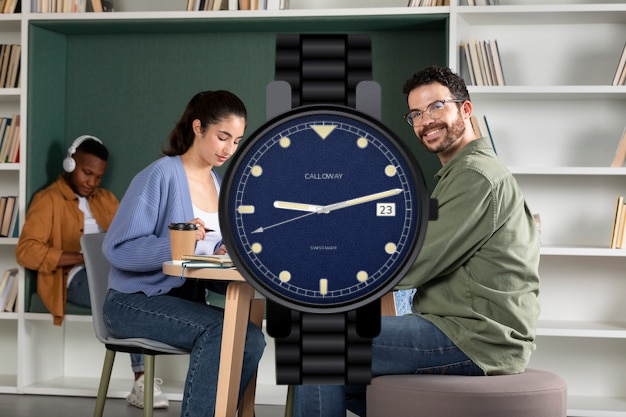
9,12,42
